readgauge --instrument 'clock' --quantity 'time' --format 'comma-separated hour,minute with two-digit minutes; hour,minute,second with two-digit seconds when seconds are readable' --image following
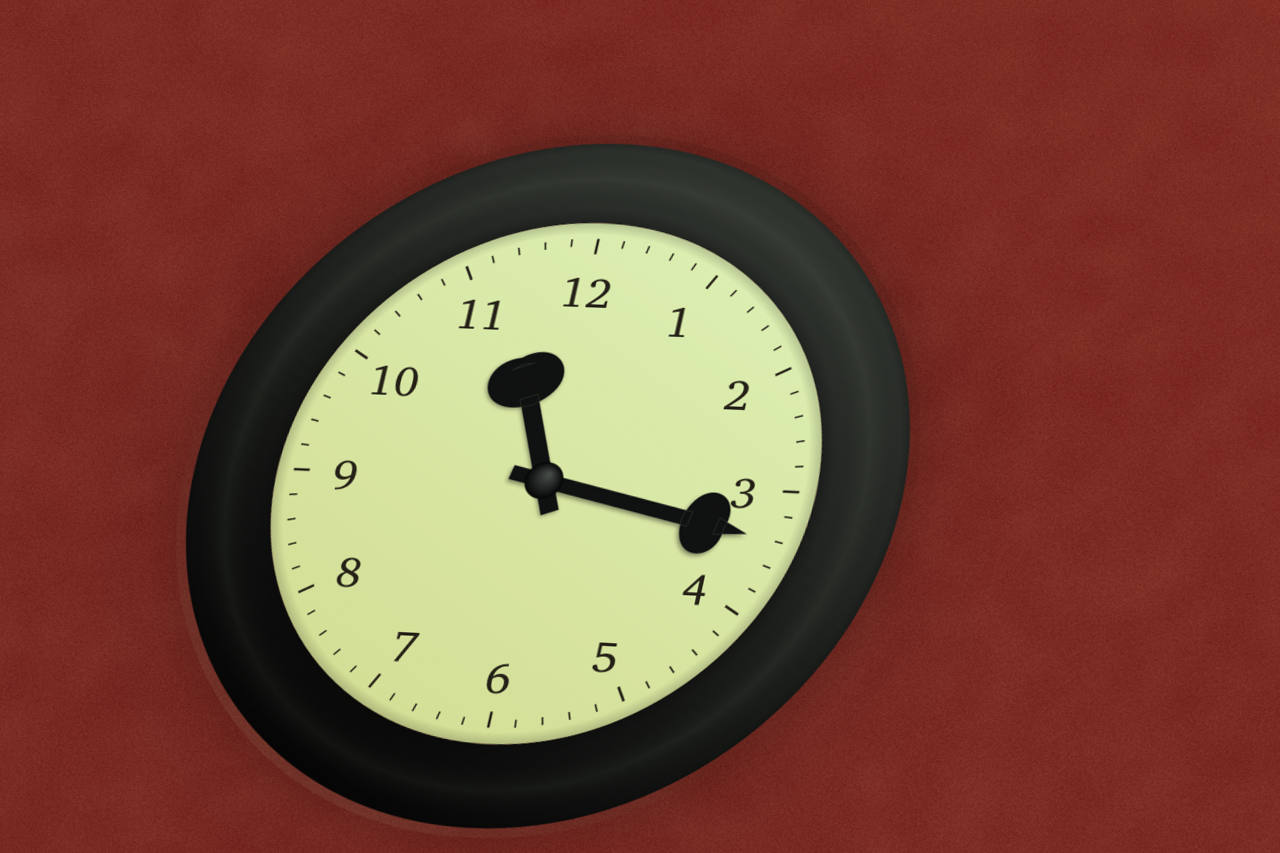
11,17
